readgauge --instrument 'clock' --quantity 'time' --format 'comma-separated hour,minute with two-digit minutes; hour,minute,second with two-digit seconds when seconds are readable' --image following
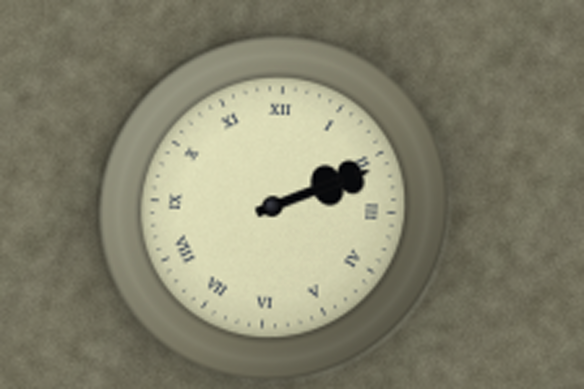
2,11
